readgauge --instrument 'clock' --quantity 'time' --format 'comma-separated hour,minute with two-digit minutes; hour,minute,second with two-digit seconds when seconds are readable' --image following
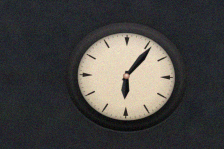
6,06
